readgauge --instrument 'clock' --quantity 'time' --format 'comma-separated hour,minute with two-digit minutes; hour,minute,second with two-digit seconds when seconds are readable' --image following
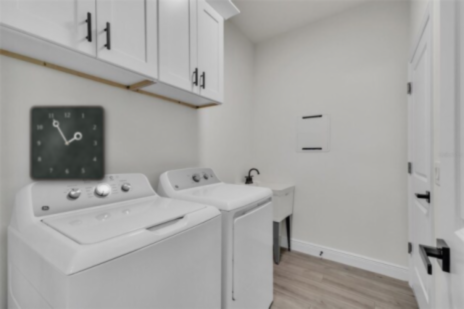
1,55
